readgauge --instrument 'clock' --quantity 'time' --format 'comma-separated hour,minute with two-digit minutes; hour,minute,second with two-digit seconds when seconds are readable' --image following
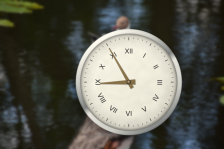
8,55
